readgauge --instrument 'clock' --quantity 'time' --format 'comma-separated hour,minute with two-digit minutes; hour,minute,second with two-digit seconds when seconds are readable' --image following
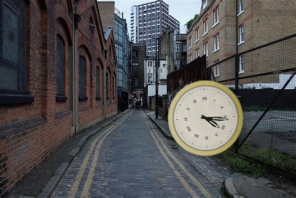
4,16
